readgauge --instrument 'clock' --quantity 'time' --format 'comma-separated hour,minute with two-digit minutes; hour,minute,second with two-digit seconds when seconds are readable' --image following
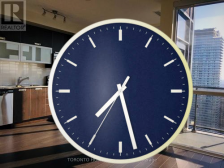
7,27,35
